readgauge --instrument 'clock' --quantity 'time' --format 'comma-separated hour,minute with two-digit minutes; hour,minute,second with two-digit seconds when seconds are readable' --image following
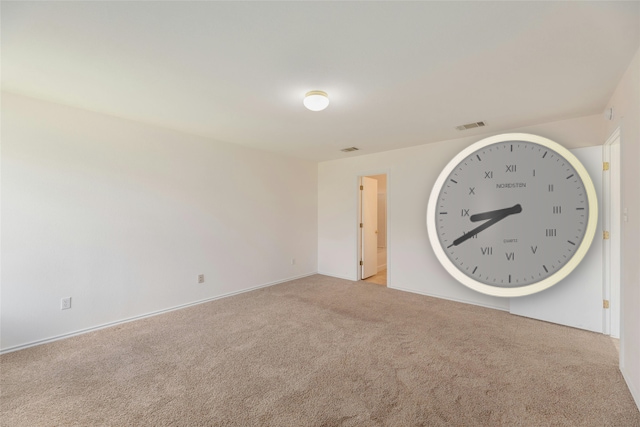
8,40
